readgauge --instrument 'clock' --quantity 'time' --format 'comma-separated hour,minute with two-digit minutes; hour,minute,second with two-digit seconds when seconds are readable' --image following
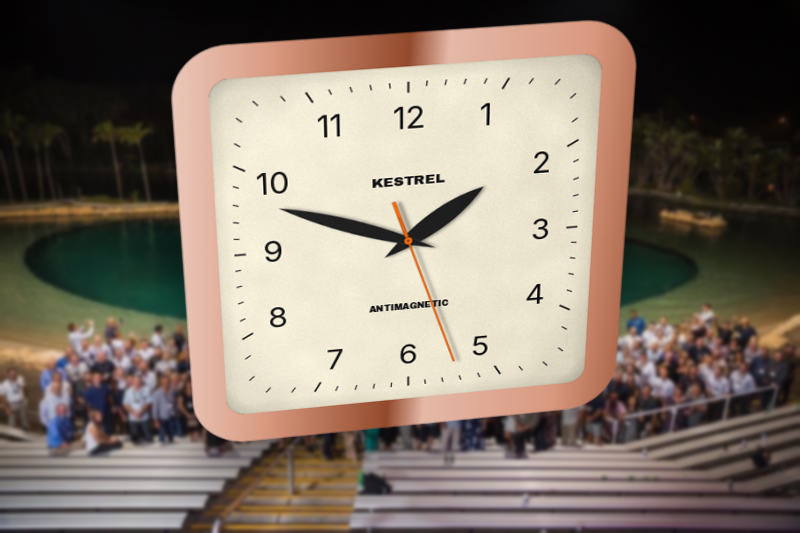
1,48,27
